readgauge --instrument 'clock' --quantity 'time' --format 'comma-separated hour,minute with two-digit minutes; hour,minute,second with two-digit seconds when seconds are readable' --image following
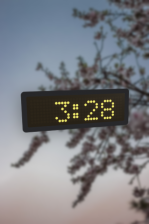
3,28
